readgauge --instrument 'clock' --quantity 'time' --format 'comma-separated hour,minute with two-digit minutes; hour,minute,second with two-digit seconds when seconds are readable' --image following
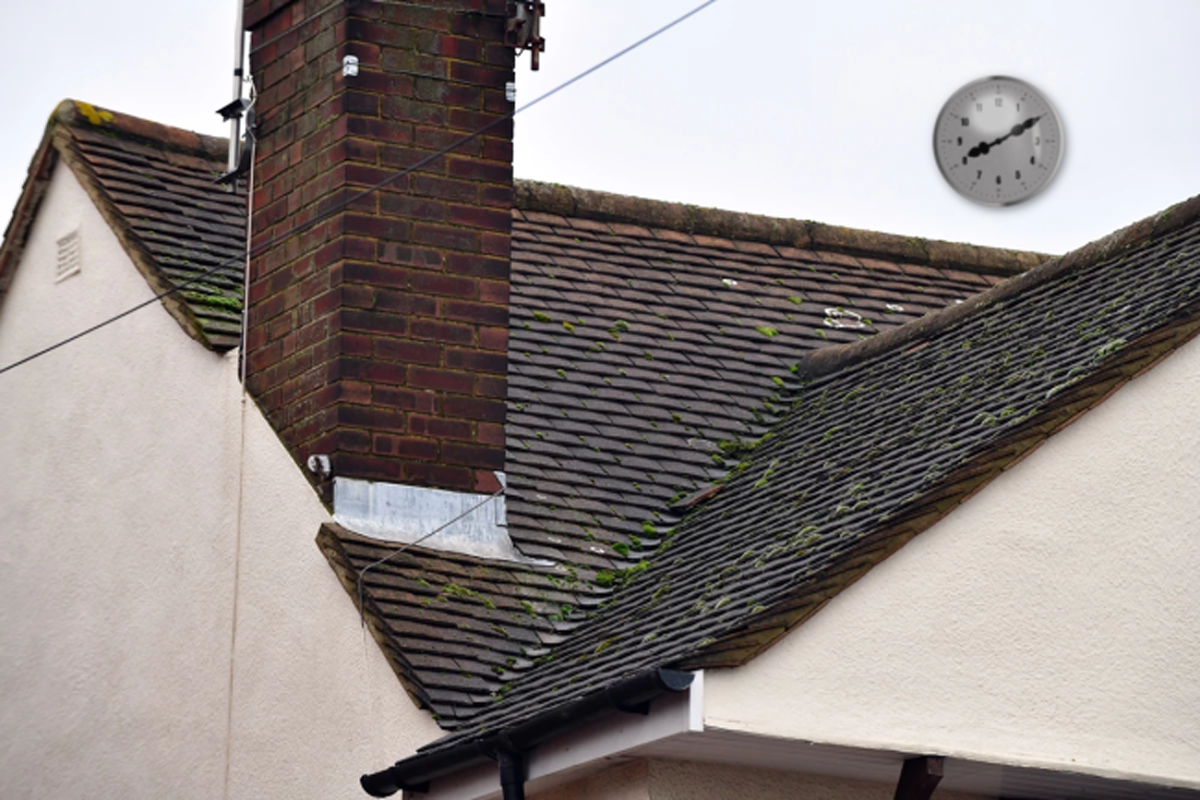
8,10
